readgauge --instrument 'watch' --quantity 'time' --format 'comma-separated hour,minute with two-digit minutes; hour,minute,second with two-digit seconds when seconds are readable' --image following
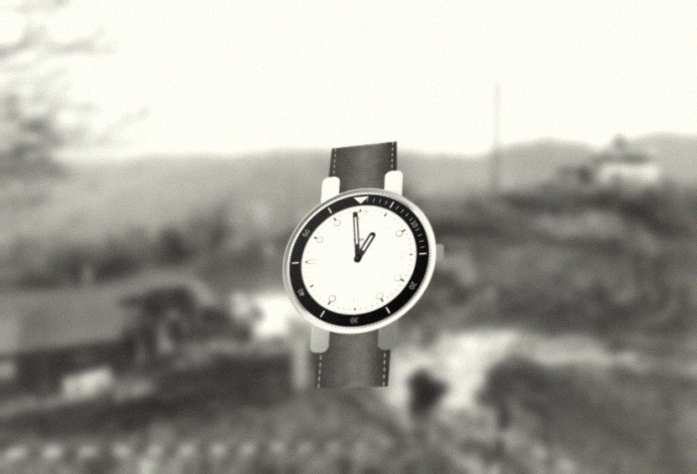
12,59
